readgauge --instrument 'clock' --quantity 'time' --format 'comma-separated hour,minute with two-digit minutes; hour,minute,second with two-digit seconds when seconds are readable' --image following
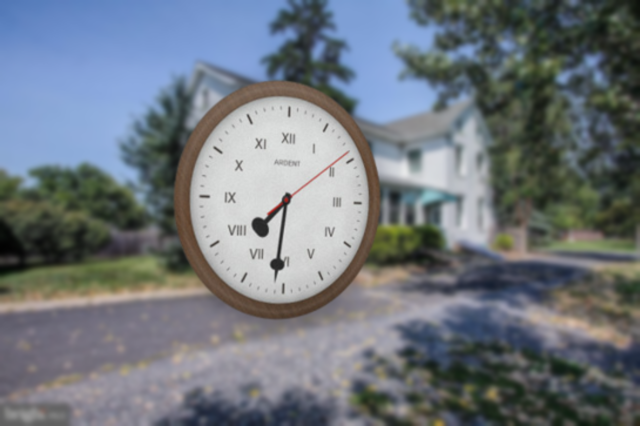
7,31,09
